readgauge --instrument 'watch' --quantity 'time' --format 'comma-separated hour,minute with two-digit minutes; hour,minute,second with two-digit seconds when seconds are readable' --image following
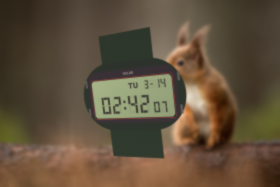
2,42,07
